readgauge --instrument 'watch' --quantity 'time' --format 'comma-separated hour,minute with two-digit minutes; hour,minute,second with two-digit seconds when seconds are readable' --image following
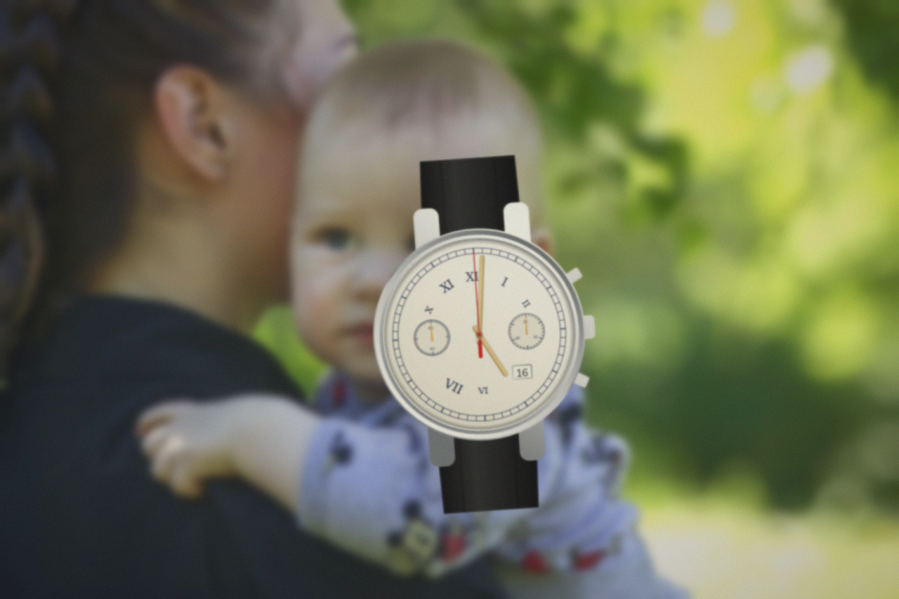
5,01
